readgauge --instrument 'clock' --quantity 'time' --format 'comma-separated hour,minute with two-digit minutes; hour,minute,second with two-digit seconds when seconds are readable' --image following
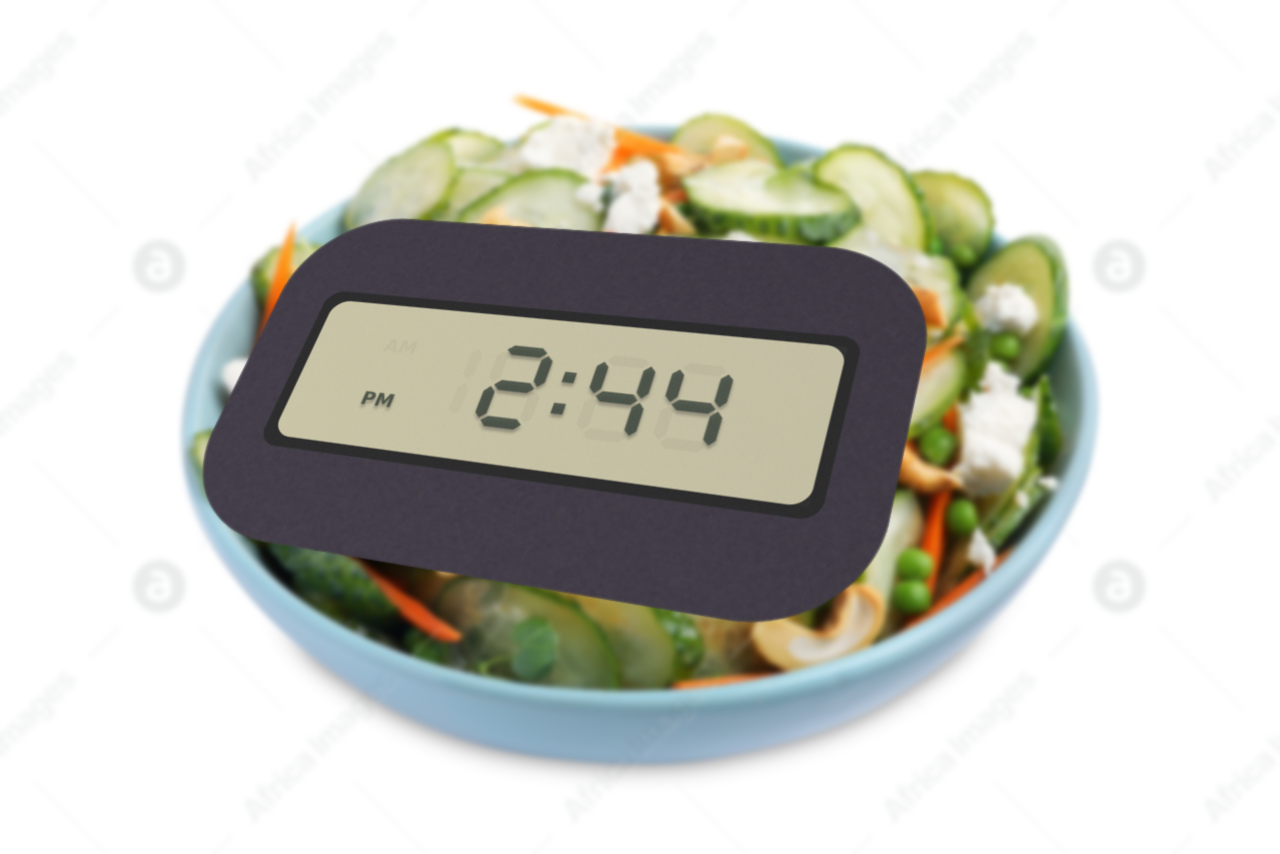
2,44
